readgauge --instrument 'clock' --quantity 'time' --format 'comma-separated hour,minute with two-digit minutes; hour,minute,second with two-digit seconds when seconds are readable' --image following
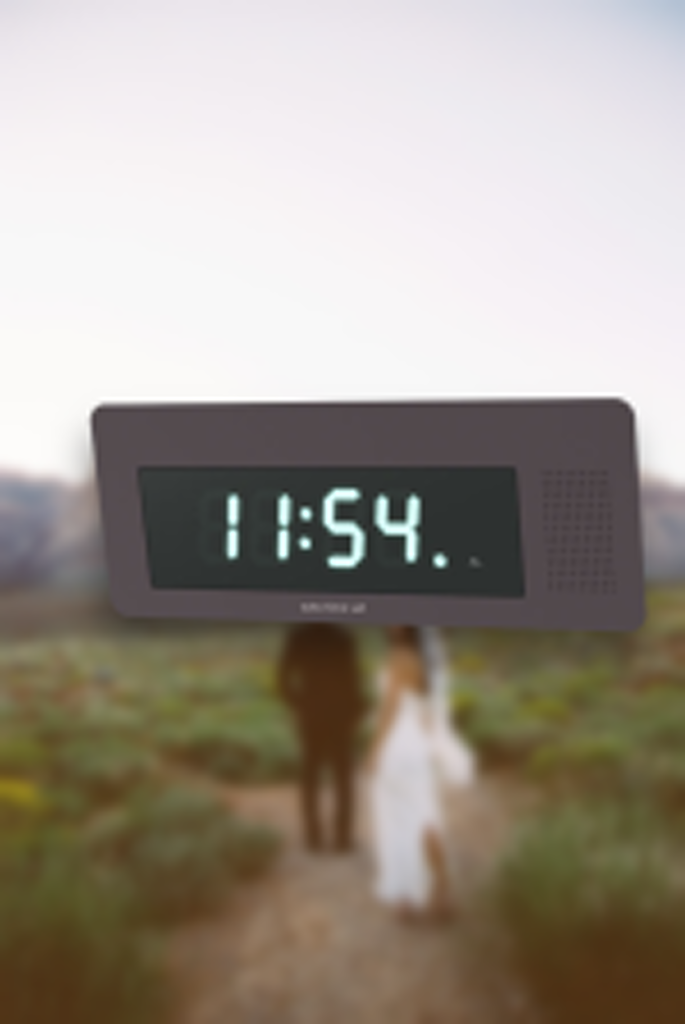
11,54
